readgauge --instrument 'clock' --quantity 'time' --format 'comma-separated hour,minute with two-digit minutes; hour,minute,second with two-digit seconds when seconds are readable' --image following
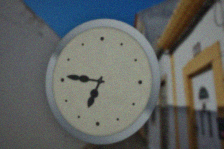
6,46
